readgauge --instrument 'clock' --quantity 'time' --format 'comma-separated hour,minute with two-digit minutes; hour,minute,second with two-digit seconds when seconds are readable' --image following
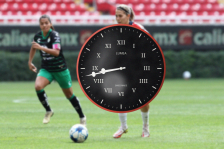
8,43
